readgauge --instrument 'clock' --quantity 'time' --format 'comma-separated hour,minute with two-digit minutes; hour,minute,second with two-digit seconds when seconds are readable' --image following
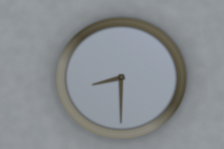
8,30
